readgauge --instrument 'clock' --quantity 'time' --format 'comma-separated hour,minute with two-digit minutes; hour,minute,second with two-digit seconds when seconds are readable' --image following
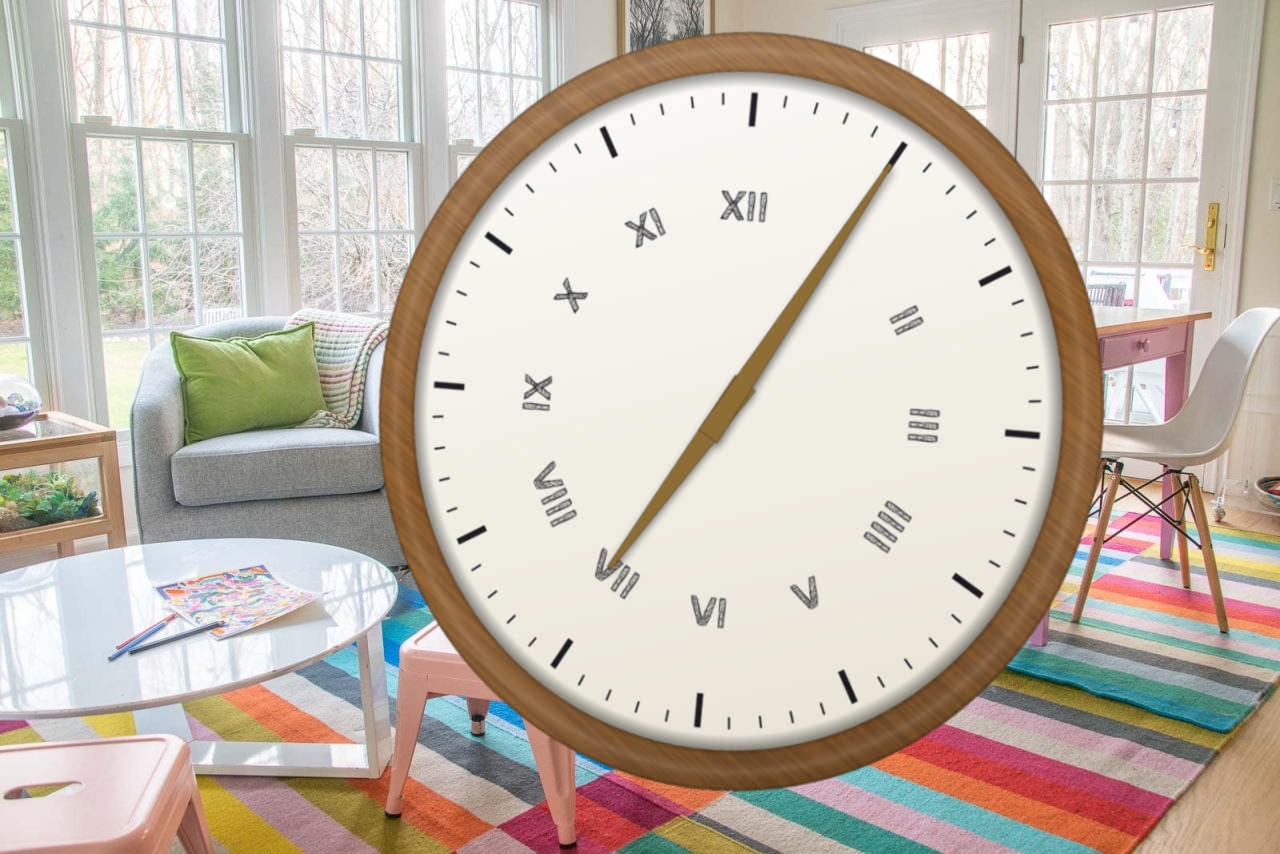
7,05
